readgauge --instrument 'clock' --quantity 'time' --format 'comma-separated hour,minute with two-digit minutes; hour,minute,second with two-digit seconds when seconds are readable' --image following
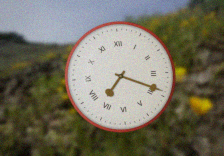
7,19
